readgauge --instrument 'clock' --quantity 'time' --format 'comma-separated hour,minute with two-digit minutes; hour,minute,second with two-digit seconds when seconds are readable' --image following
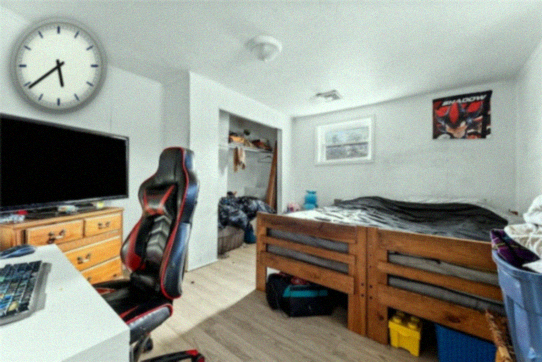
5,39
